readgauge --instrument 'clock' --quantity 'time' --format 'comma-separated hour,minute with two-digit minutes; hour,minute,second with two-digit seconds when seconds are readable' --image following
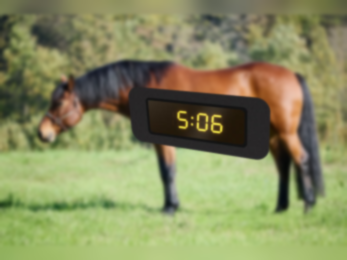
5,06
